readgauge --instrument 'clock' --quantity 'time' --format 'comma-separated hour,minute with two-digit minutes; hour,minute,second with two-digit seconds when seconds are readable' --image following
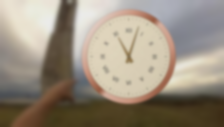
11,03
